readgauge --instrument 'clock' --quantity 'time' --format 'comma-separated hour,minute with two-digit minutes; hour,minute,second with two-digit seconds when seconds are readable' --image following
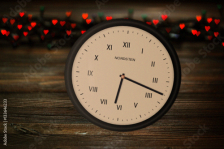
6,18
